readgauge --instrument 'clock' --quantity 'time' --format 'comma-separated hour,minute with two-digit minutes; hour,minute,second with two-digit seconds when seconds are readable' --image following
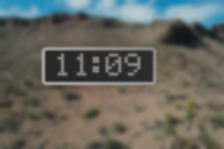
11,09
